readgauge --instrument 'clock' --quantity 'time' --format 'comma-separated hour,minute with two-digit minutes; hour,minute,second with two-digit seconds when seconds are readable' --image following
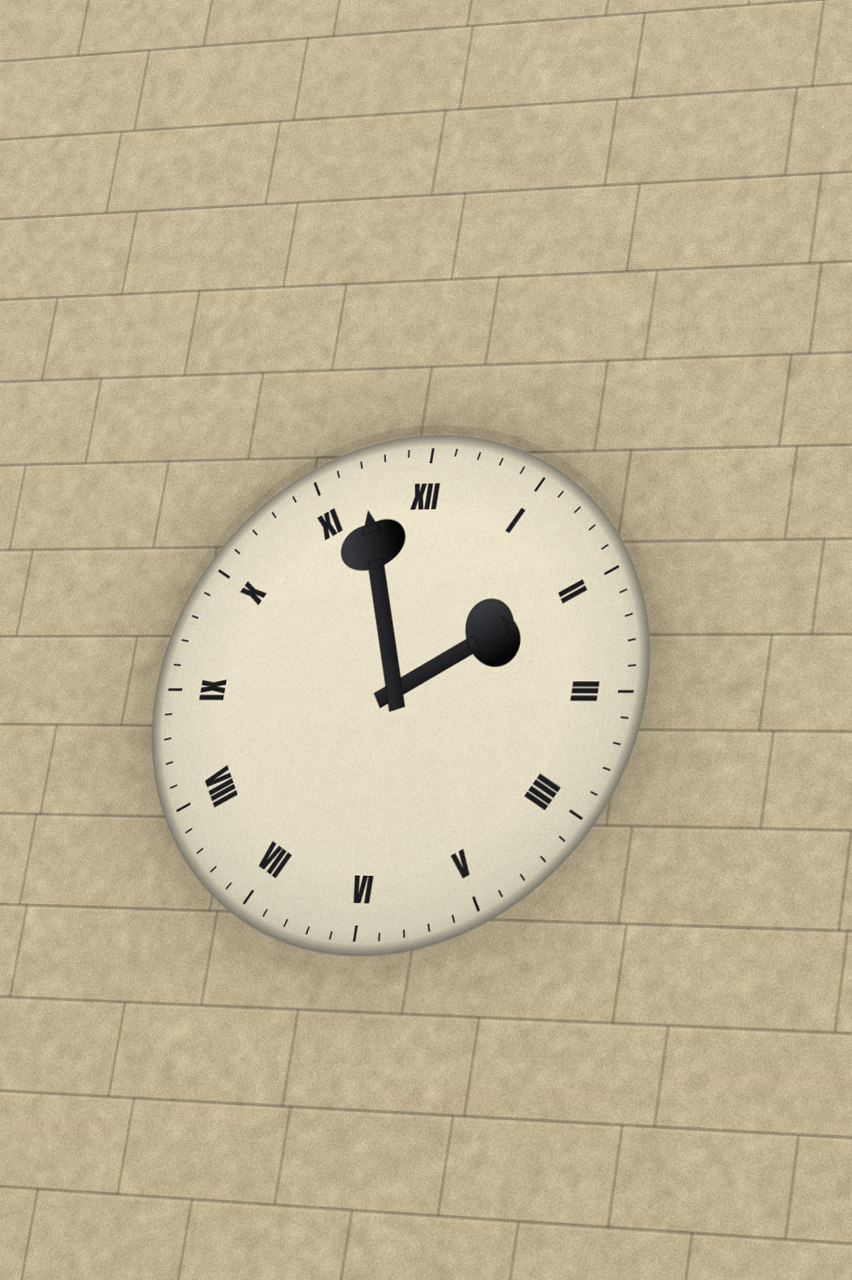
1,57
